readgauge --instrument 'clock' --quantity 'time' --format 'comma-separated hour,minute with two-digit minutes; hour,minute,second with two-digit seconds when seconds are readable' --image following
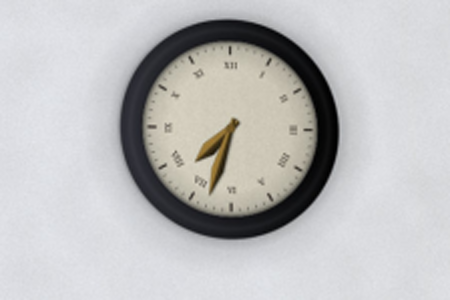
7,33
